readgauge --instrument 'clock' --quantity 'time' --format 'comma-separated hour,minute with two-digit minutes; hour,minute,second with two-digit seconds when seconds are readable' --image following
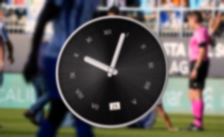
10,04
